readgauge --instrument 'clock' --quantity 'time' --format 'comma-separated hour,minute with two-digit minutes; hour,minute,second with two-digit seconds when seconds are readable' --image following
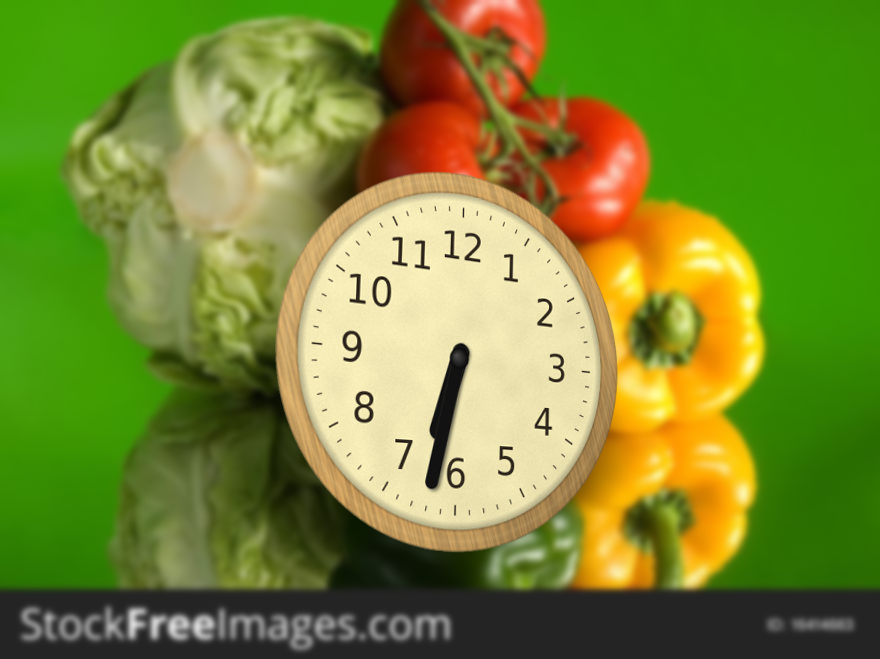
6,32
